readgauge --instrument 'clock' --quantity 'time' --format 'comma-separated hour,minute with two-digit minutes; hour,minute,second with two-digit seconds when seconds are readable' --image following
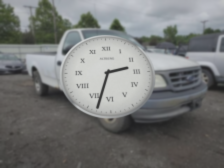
2,33
